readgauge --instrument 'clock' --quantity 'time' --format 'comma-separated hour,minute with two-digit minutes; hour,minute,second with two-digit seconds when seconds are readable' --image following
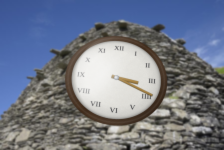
3,19
